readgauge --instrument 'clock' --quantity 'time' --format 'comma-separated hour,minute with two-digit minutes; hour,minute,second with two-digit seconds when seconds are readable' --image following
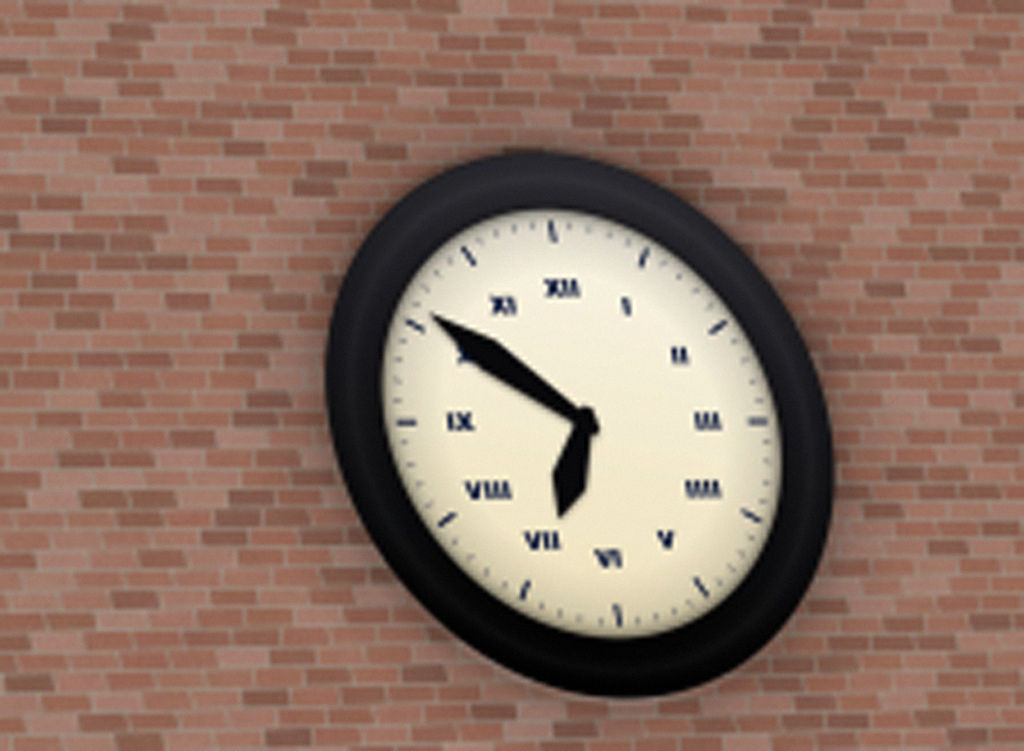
6,51
